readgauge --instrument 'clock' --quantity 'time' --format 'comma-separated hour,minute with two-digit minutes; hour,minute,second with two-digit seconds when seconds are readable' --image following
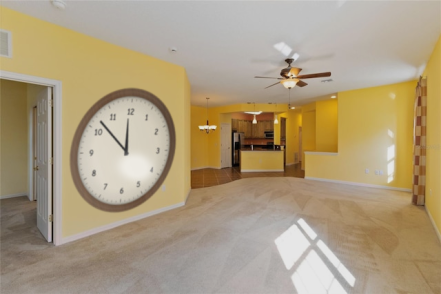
11,52
